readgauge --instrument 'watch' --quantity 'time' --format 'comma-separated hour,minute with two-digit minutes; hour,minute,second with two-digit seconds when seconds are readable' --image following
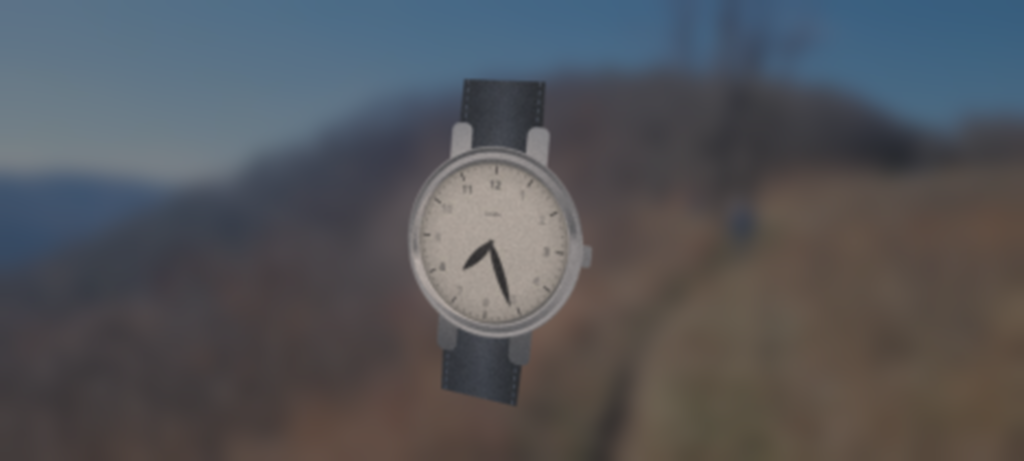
7,26
